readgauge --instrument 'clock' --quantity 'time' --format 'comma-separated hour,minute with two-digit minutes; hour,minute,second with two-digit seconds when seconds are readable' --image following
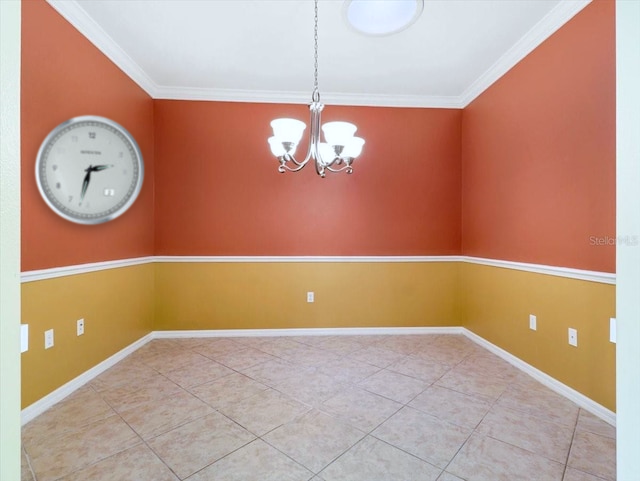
2,32
